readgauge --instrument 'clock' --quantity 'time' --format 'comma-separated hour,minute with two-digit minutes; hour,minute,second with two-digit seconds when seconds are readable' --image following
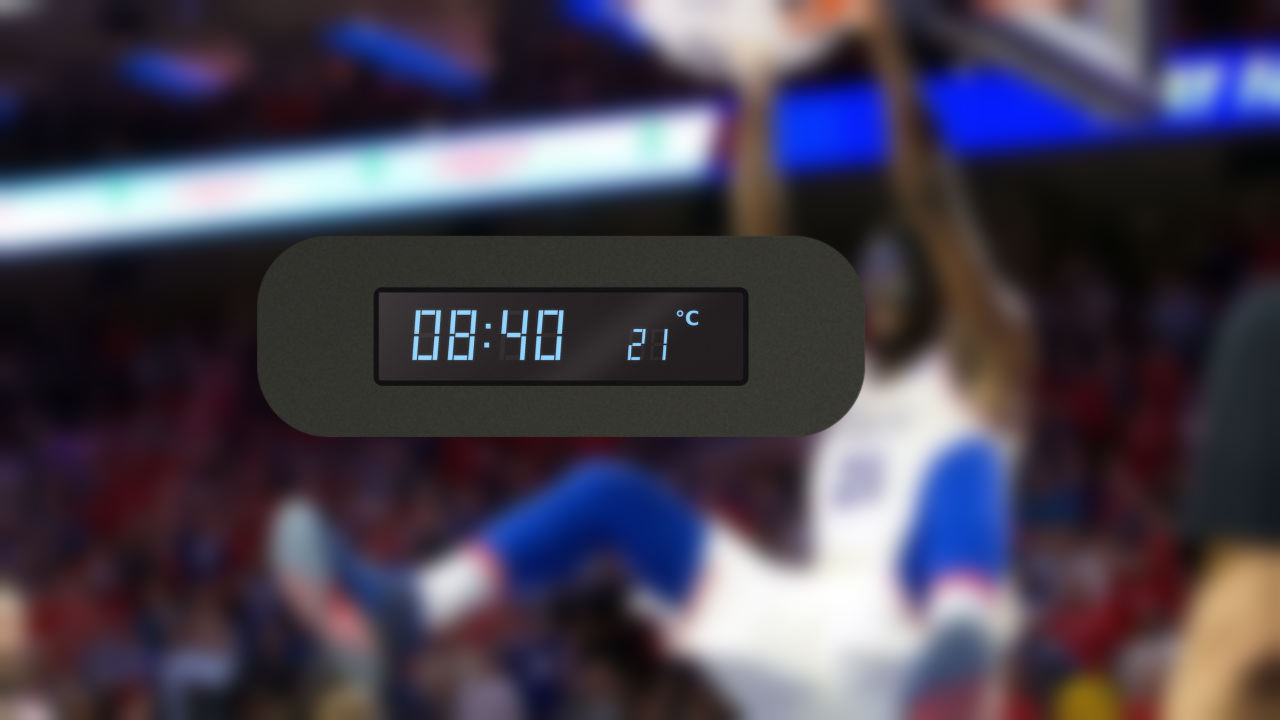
8,40
